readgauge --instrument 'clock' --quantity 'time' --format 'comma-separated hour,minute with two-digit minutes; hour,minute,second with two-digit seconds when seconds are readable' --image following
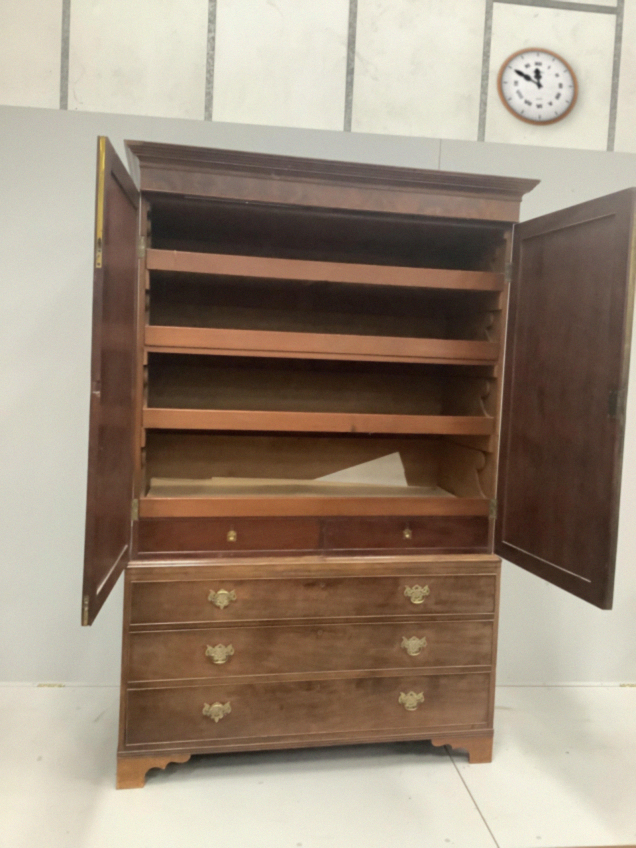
11,50
